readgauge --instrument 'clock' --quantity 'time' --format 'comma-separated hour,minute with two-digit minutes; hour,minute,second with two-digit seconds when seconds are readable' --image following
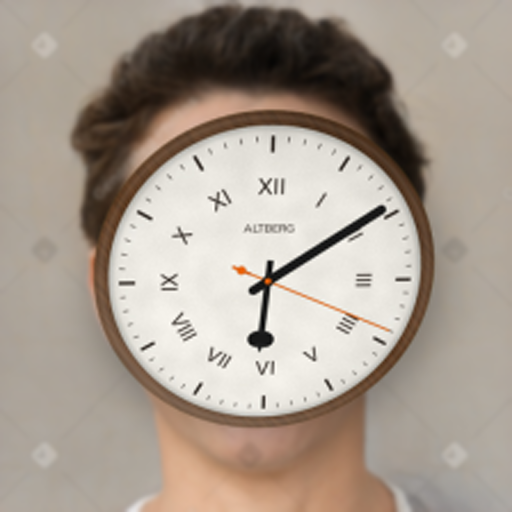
6,09,19
